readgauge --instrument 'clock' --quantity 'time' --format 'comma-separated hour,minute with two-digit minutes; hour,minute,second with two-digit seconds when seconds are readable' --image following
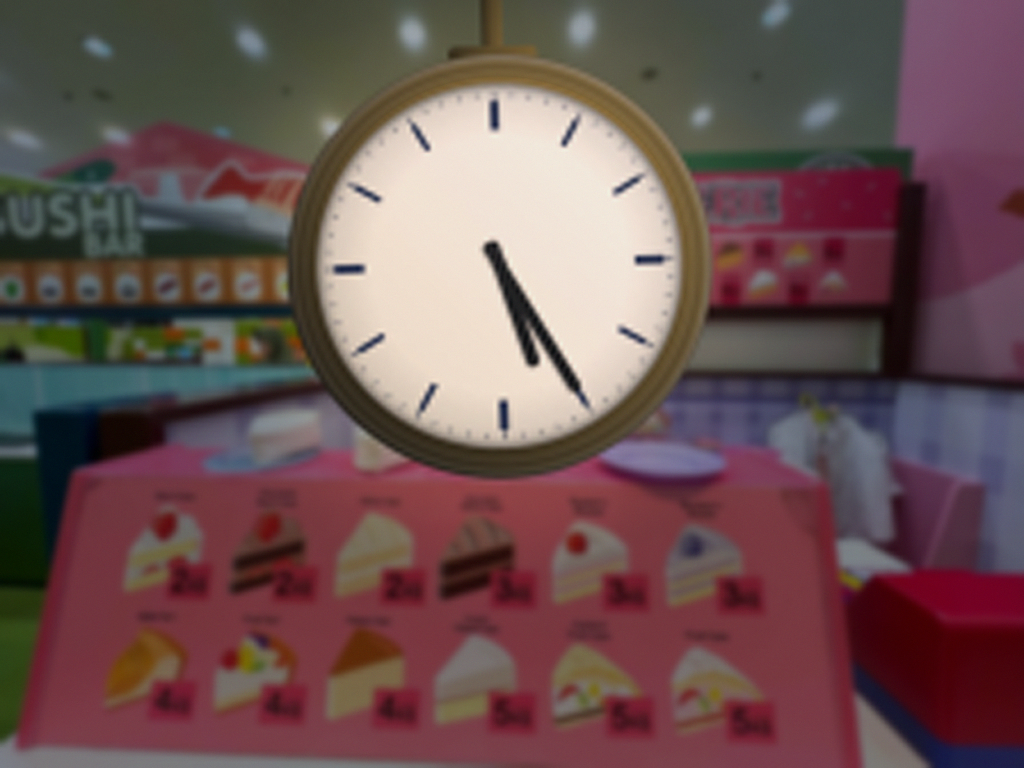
5,25
